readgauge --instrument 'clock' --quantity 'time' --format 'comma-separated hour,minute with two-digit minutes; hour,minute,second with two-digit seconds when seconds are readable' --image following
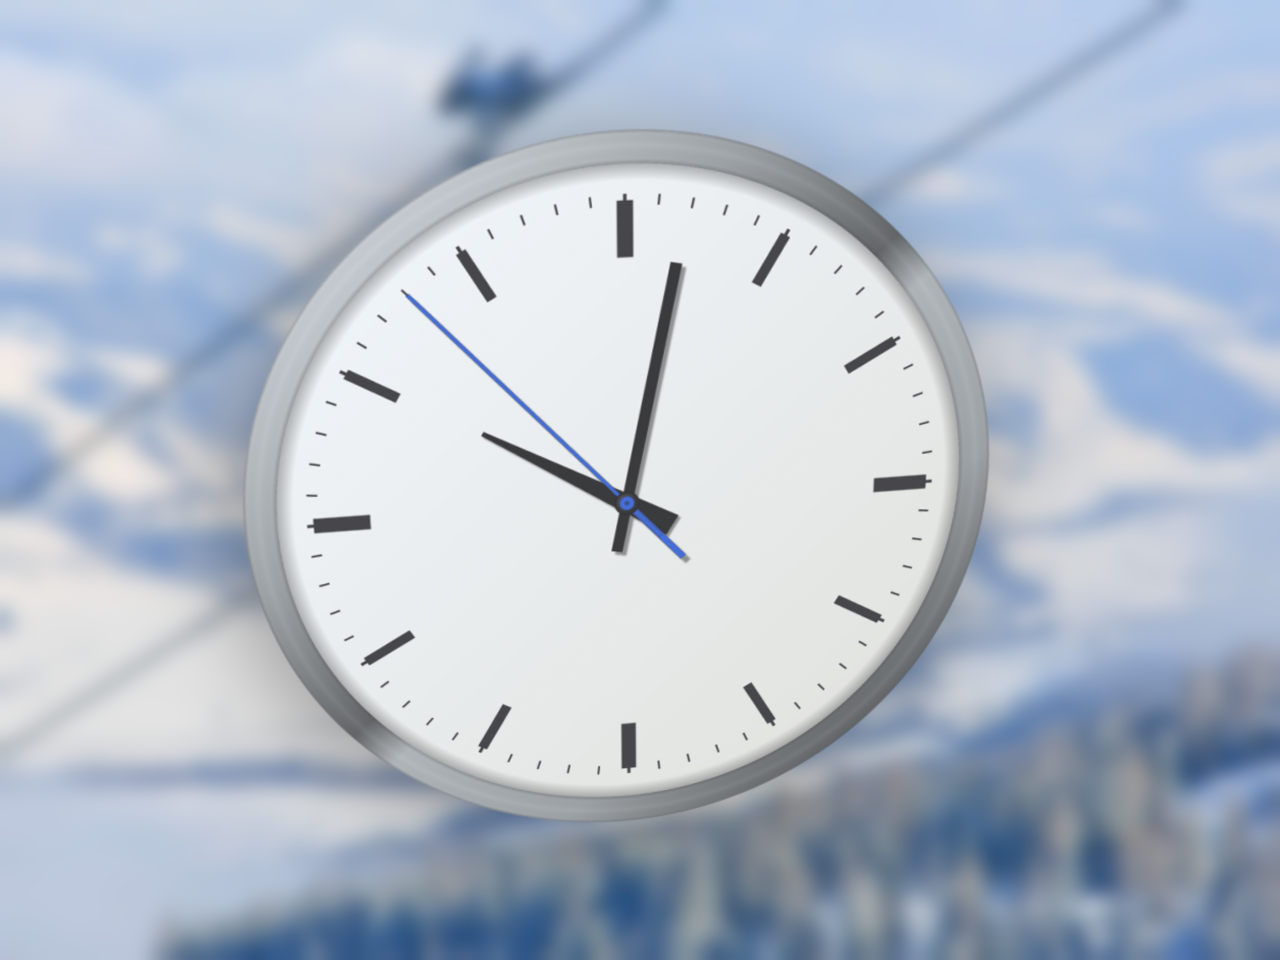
10,01,53
